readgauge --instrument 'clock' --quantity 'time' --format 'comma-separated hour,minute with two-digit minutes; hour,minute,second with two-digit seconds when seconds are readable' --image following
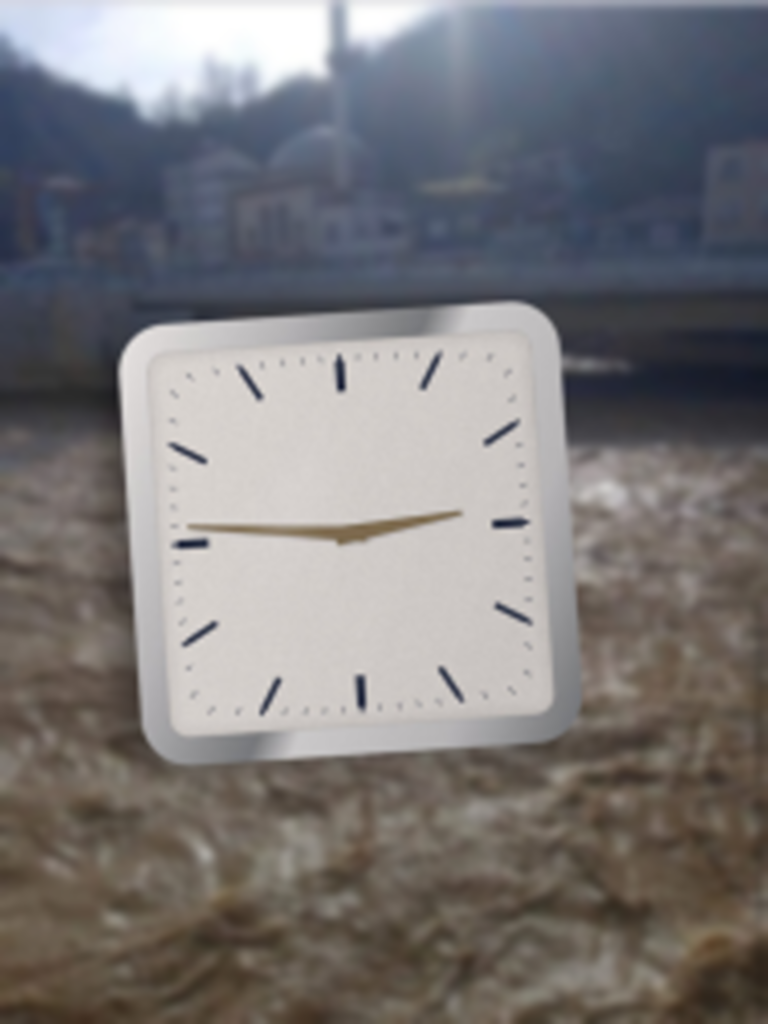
2,46
